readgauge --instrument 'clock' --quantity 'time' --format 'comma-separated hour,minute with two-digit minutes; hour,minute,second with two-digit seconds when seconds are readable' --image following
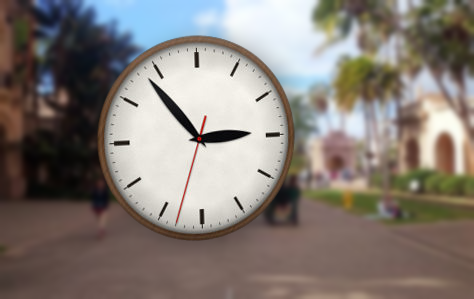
2,53,33
